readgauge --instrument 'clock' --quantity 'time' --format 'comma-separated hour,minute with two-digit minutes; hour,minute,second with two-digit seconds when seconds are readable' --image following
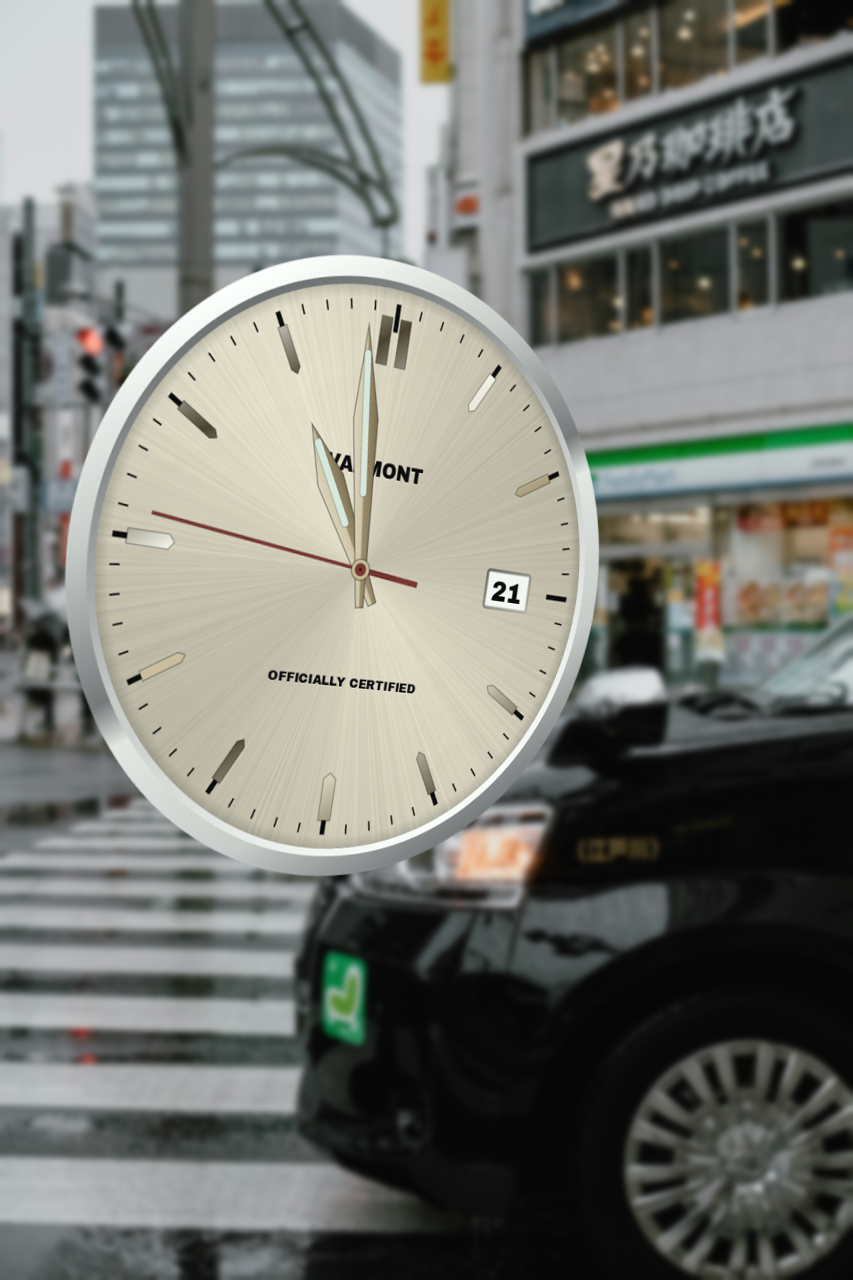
10,58,46
